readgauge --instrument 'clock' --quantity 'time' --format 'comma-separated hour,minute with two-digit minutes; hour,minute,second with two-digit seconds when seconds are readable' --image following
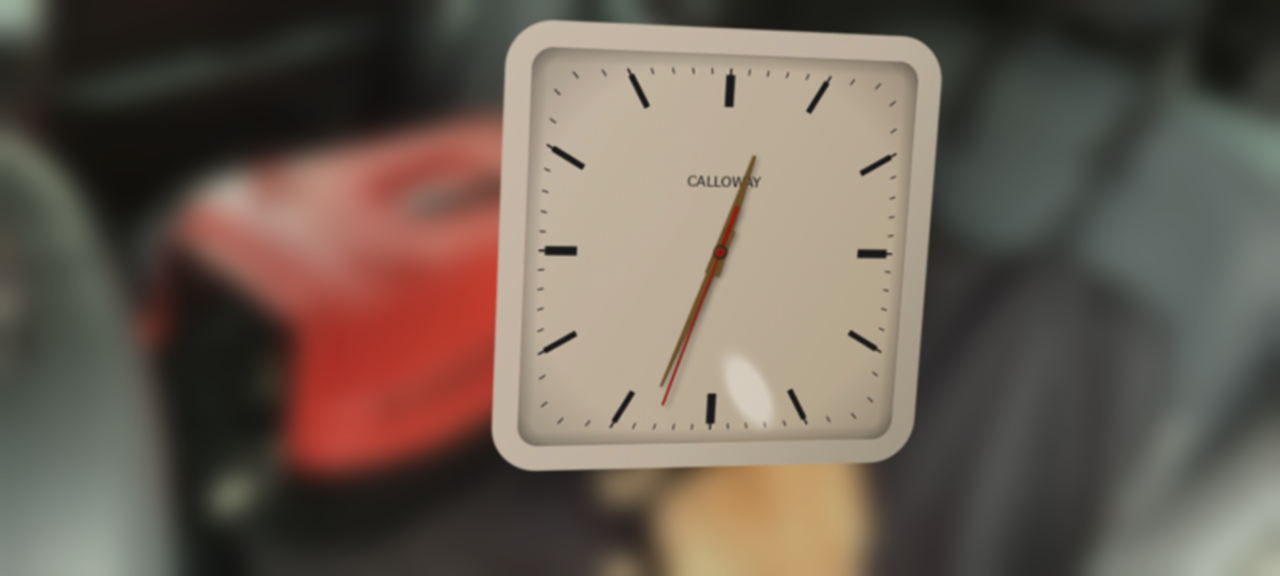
12,33,33
